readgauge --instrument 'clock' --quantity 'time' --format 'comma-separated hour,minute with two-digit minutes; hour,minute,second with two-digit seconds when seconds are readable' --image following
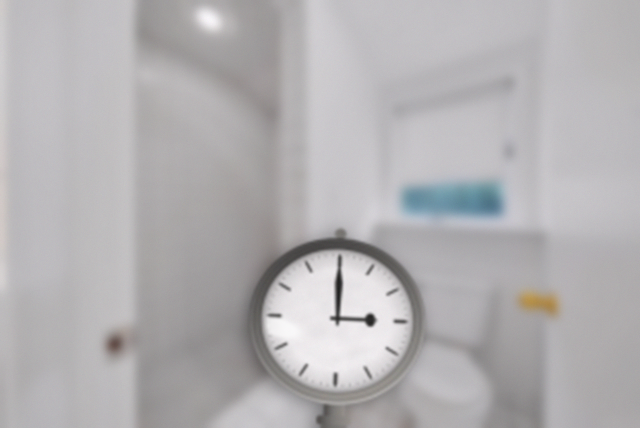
3,00
